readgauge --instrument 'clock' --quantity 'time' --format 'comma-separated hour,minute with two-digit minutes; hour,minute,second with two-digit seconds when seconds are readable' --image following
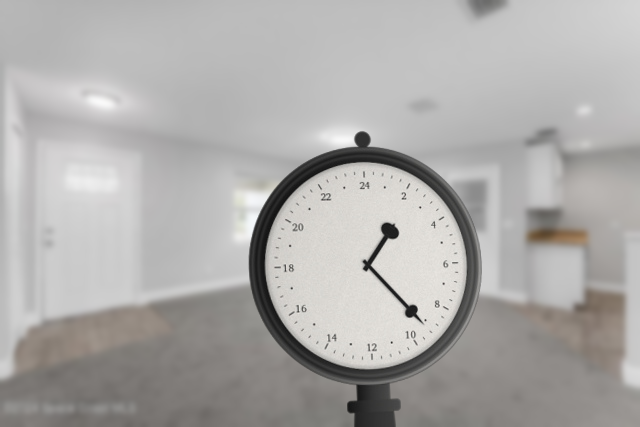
2,23
